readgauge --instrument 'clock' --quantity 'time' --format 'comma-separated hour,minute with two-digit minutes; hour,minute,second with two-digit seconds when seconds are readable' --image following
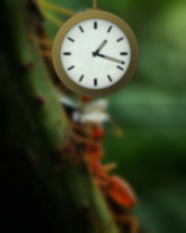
1,18
